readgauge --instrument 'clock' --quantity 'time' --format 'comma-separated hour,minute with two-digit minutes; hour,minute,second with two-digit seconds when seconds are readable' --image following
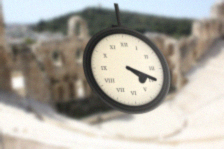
4,19
